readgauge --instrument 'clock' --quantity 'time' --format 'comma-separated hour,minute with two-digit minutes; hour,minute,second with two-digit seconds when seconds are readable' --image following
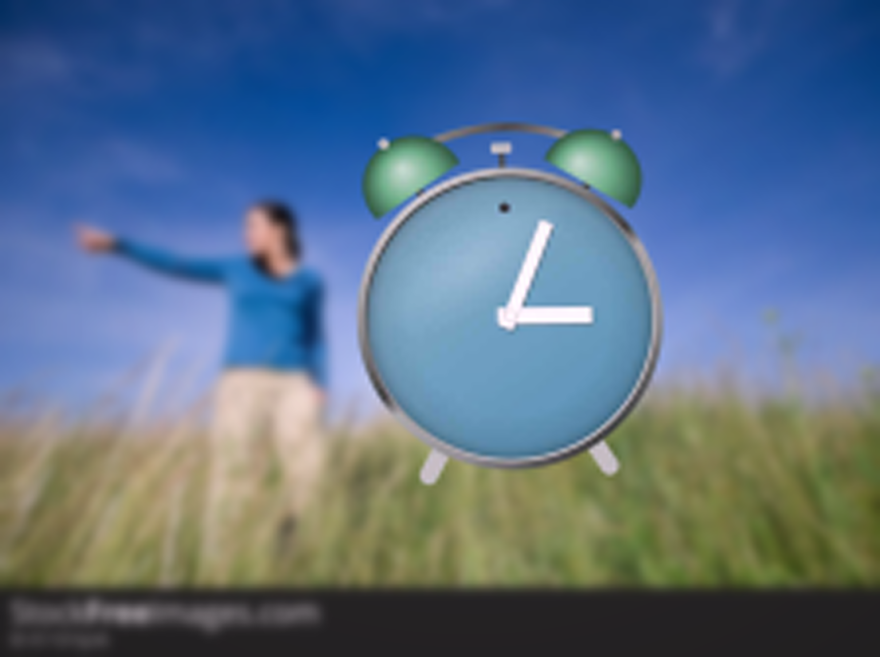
3,04
